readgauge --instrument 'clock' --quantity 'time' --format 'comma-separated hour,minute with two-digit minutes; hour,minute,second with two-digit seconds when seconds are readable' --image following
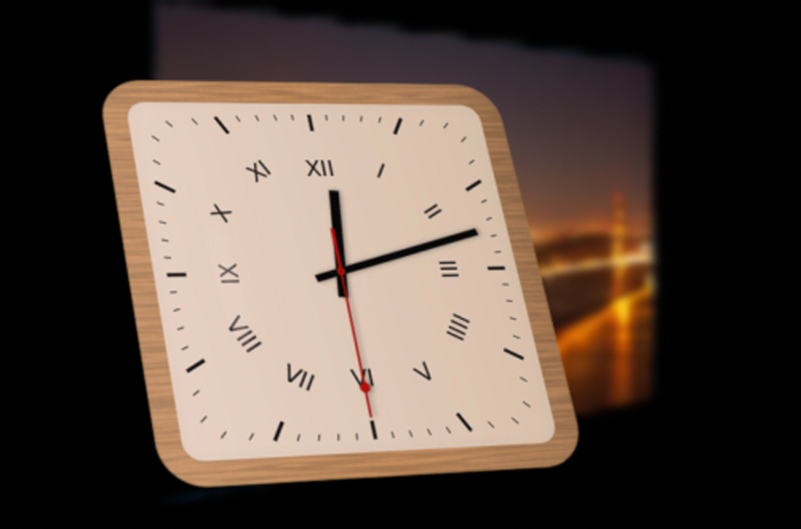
12,12,30
